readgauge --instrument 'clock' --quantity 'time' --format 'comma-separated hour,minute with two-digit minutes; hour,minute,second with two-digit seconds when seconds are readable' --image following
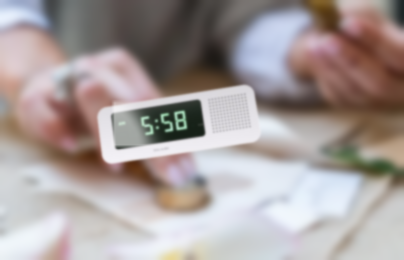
5,58
